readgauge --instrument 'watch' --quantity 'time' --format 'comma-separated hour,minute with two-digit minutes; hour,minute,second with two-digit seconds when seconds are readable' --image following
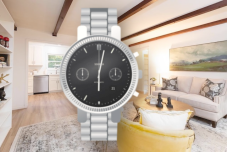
6,02
